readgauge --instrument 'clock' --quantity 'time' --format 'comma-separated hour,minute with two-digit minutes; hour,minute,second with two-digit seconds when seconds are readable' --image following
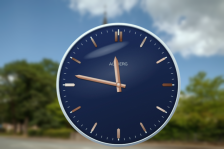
11,47
